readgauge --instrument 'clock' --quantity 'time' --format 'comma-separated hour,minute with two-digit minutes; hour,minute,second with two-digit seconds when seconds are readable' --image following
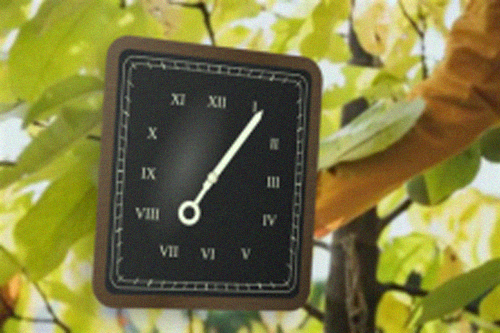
7,06
